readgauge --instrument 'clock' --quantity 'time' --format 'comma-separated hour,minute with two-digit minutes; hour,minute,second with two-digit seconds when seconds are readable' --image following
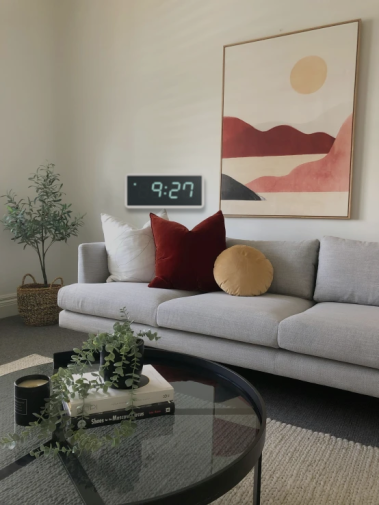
9,27
